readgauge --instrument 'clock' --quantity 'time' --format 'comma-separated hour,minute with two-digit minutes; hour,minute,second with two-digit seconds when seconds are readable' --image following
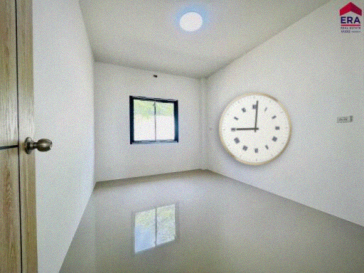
9,01
